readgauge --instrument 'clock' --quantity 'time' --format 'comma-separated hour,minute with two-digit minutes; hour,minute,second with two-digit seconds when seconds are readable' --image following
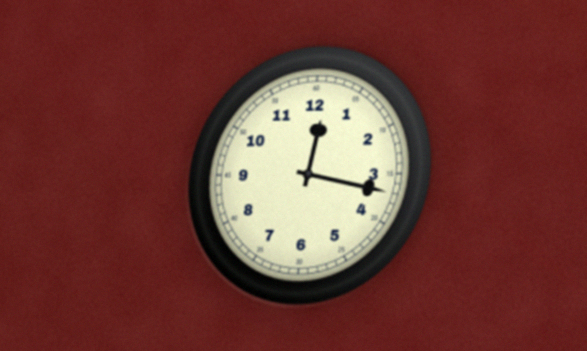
12,17
